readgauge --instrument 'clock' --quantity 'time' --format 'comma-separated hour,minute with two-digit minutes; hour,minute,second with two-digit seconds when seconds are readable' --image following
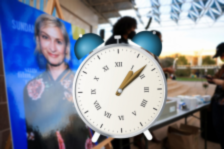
1,08
